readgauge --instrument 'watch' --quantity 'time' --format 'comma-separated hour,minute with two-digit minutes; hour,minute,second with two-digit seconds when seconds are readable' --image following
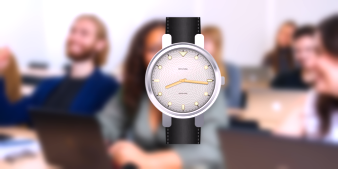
8,16
